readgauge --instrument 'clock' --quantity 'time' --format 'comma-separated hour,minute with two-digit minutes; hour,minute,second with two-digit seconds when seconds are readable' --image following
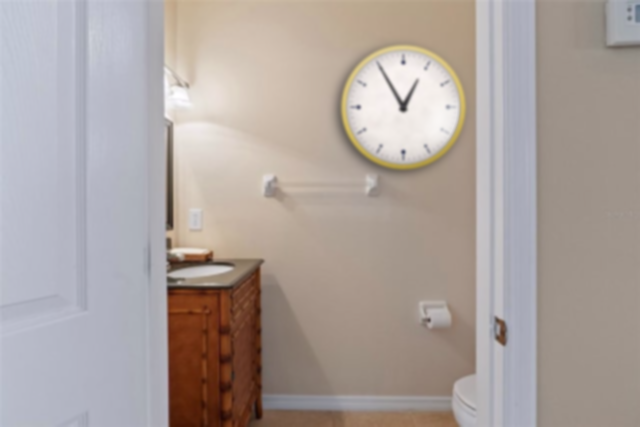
12,55
